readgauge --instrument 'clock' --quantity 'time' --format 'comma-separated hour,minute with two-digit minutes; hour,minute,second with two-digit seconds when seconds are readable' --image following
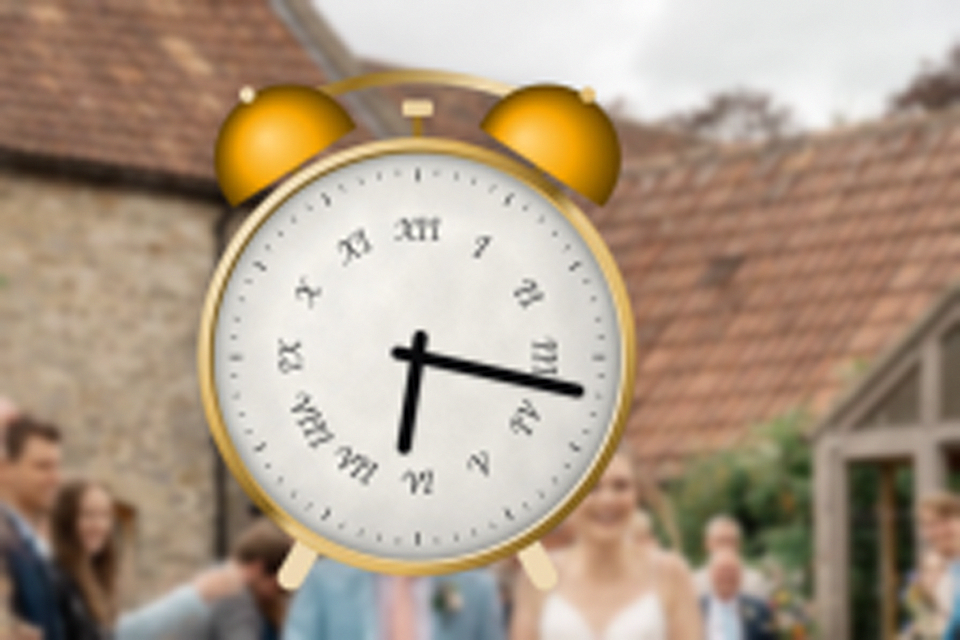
6,17
